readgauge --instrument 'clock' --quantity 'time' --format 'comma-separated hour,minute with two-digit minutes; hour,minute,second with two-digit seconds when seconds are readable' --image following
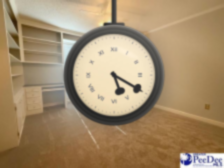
5,20
